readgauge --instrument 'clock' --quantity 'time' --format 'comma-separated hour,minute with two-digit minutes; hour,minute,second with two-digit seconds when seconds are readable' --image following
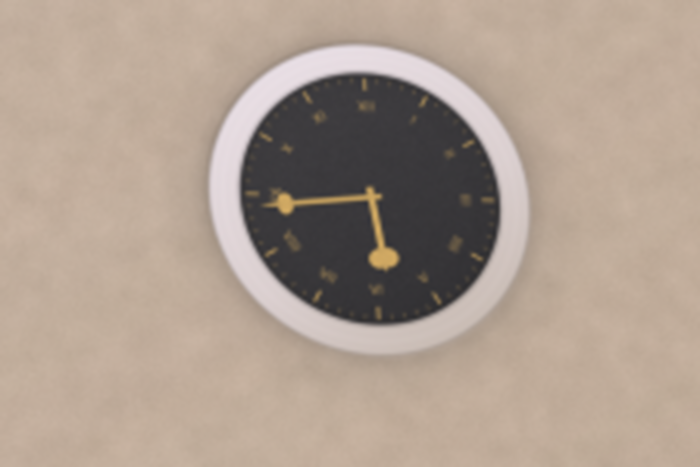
5,44
